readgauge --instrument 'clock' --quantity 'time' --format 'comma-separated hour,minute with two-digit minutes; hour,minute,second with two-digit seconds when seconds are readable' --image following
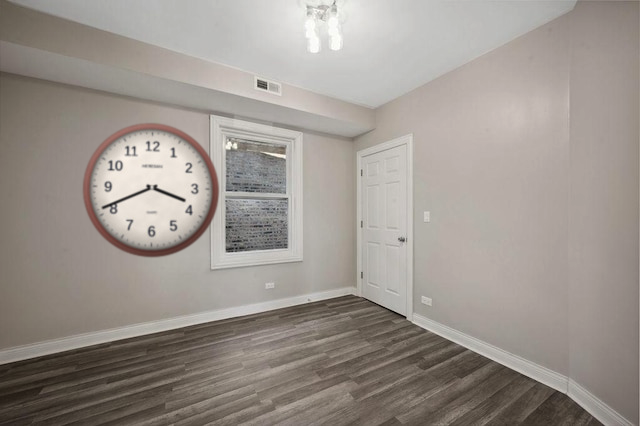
3,41
